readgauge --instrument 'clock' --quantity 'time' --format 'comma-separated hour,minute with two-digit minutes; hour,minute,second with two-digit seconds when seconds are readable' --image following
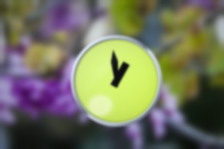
12,59
